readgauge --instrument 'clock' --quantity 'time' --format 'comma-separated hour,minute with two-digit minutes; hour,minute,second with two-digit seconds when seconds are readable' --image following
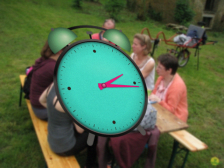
2,16
